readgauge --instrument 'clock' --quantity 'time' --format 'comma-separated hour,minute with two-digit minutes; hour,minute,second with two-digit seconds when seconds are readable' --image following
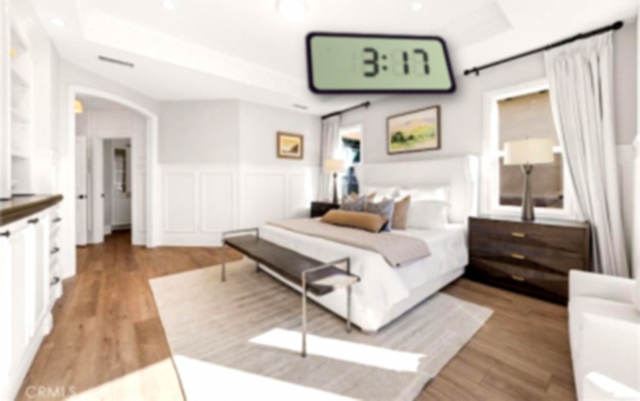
3,17
